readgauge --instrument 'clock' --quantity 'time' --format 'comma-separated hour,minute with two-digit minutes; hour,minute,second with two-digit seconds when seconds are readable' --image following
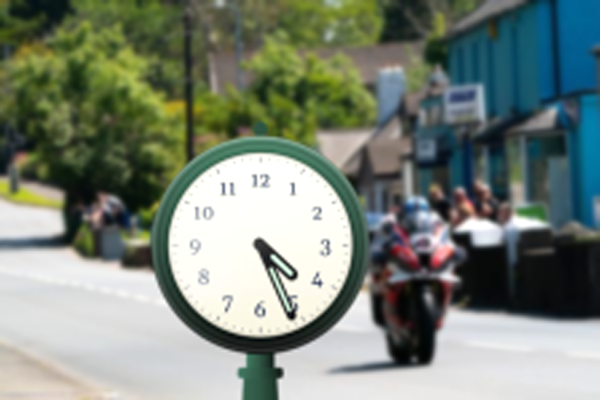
4,26
